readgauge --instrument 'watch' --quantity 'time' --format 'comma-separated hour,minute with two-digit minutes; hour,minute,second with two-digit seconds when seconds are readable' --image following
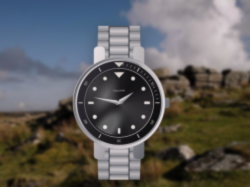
1,47
